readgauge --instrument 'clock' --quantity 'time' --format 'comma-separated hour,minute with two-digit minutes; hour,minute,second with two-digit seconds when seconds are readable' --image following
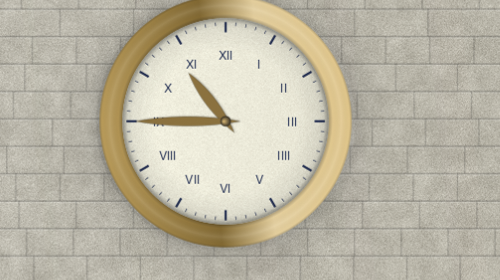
10,45
